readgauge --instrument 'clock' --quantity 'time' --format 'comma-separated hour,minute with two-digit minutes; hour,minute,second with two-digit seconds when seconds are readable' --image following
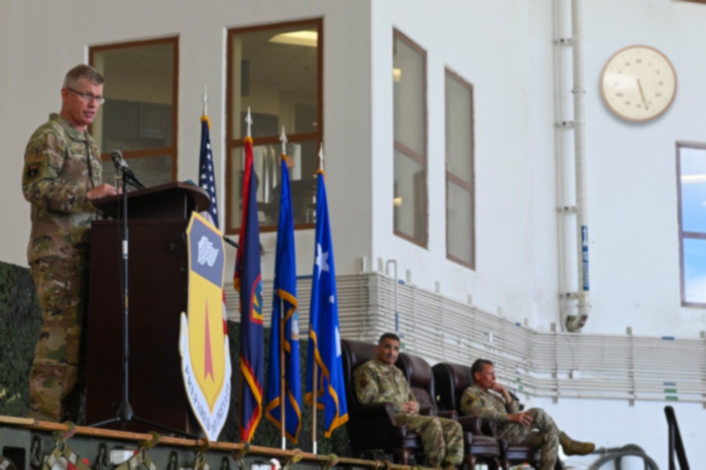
5,27
